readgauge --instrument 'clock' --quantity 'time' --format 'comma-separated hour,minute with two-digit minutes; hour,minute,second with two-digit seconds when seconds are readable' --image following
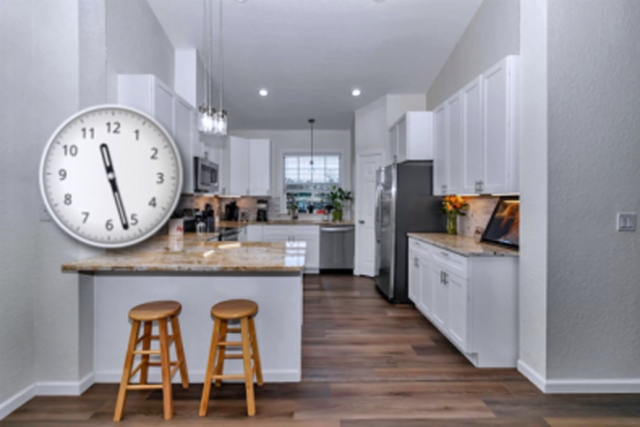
11,27
